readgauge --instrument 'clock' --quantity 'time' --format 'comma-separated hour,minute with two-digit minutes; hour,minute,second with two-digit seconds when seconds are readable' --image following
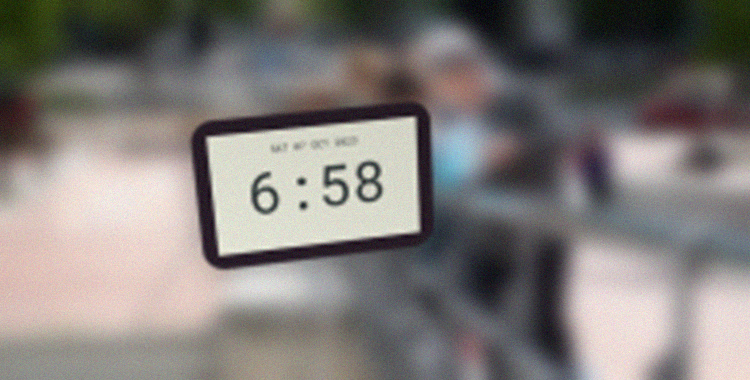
6,58
